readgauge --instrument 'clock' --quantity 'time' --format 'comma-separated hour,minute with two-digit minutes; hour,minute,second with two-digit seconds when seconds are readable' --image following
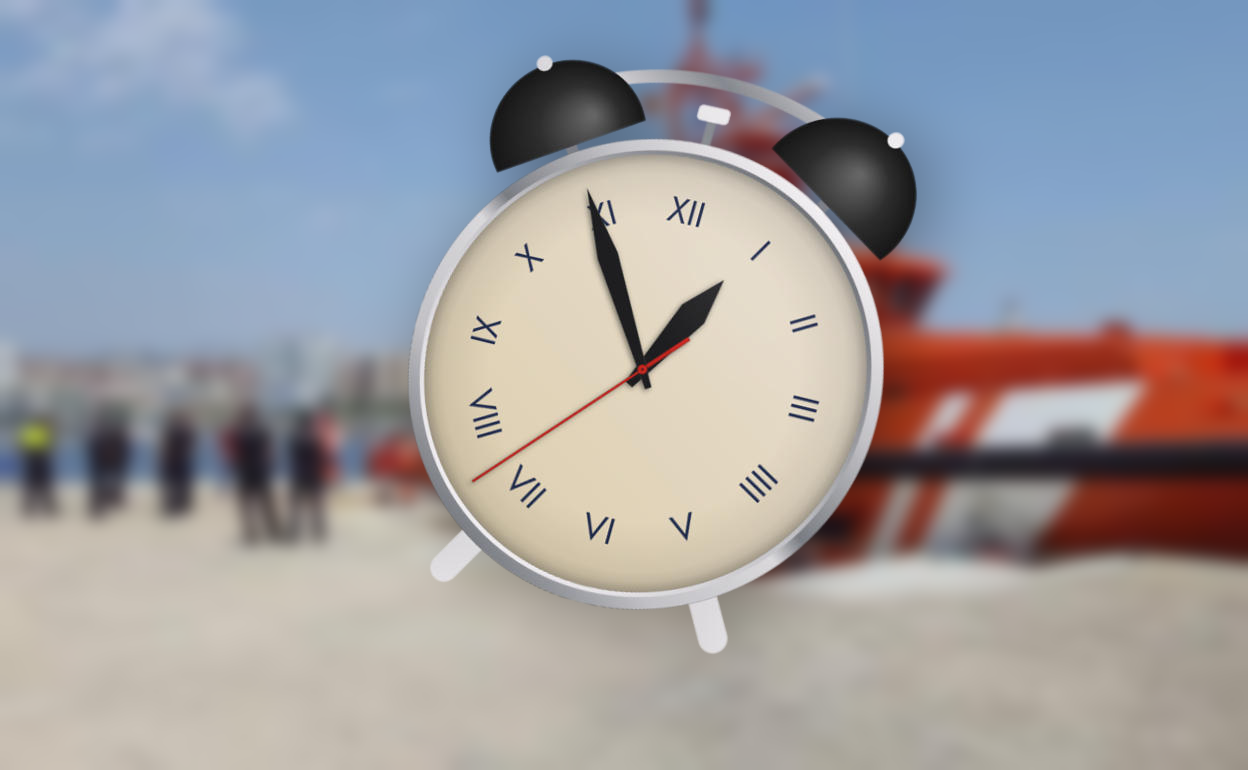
12,54,37
